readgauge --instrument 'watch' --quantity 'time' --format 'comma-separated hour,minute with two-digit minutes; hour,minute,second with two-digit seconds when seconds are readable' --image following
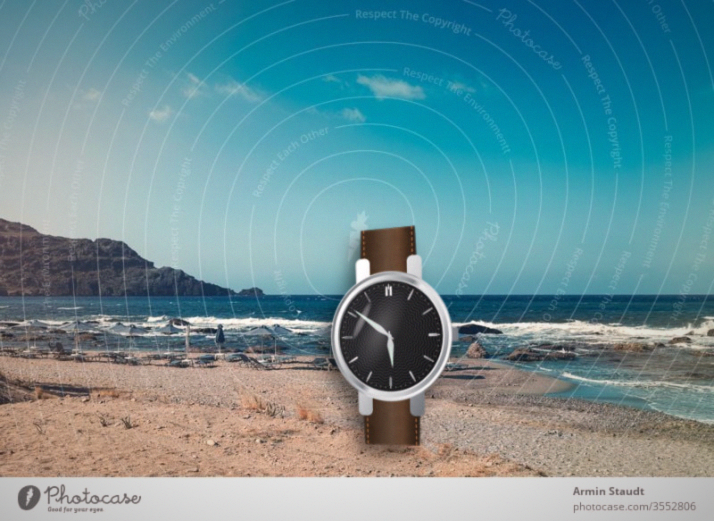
5,51
